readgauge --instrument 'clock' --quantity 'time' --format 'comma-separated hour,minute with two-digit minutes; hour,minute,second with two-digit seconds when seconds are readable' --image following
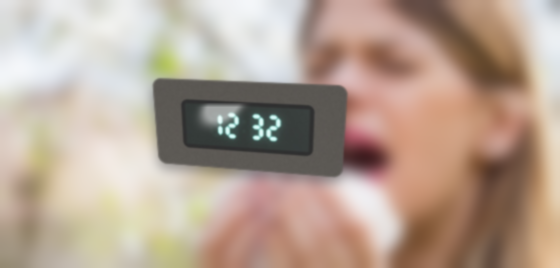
12,32
